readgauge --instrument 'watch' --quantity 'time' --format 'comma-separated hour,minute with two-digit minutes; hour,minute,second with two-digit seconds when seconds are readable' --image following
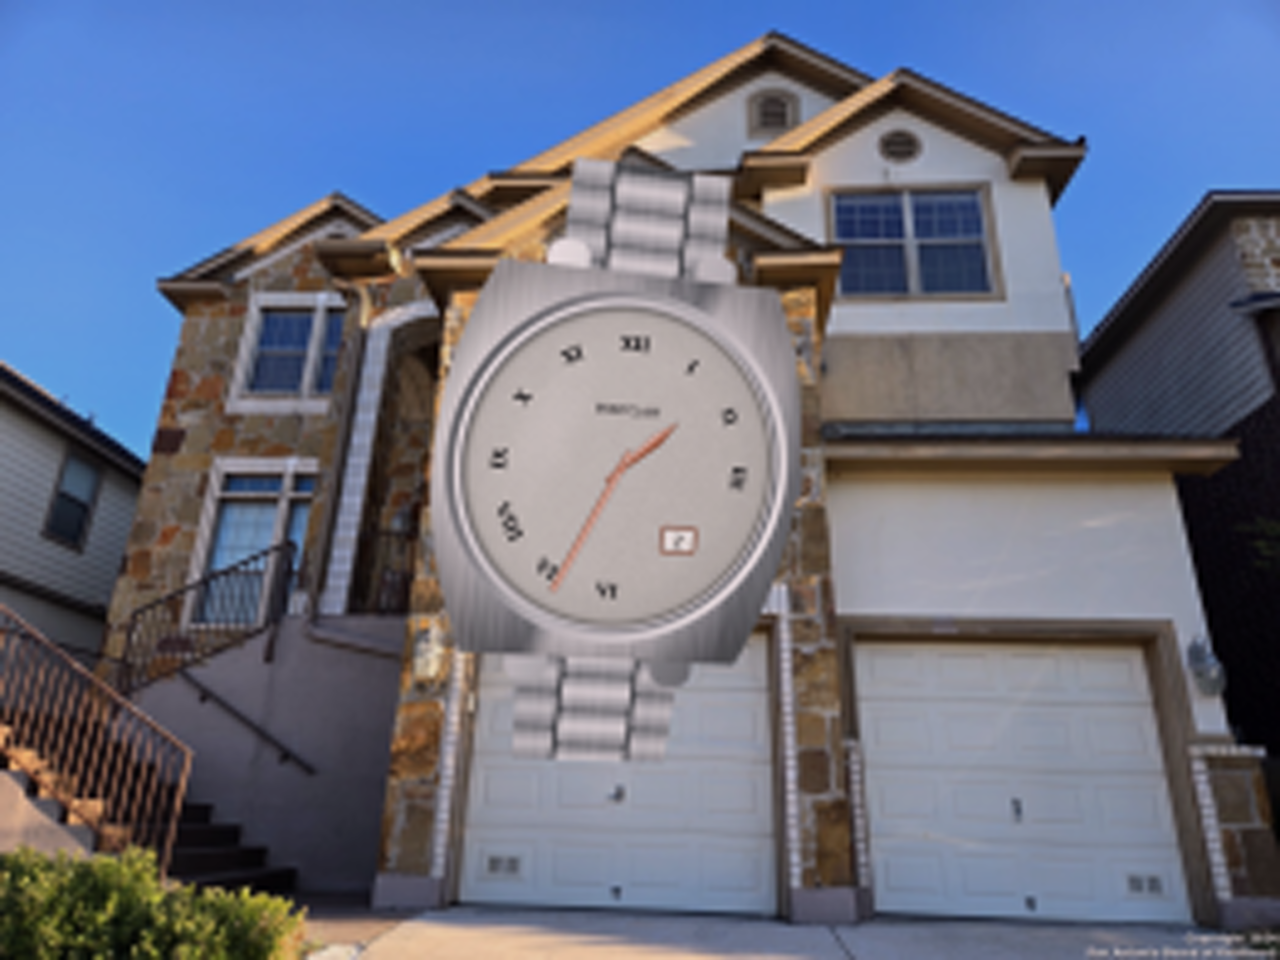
1,34
